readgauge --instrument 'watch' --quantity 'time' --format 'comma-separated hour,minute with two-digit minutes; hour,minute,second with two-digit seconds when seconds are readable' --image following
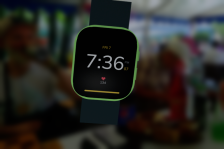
7,36
